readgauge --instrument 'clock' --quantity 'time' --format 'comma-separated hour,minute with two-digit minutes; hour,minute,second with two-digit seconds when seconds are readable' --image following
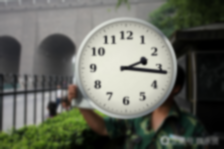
2,16
